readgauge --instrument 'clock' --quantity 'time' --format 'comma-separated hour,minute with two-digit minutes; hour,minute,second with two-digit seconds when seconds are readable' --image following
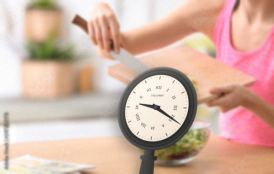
9,20
